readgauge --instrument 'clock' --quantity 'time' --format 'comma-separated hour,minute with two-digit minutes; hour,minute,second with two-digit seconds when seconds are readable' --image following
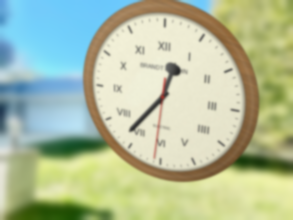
12,36,31
